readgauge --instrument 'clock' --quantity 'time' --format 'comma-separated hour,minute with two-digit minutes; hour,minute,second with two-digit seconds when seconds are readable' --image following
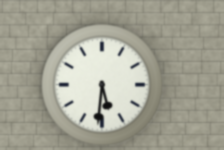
5,31
